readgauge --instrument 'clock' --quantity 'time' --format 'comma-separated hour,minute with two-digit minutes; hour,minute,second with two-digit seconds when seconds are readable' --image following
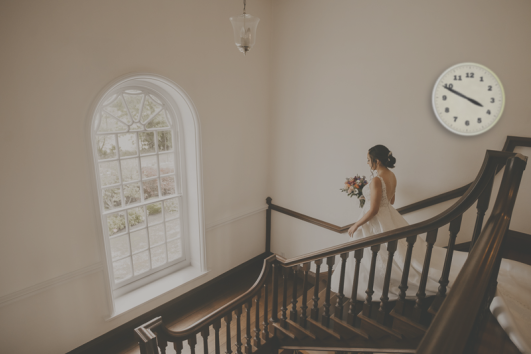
3,49
